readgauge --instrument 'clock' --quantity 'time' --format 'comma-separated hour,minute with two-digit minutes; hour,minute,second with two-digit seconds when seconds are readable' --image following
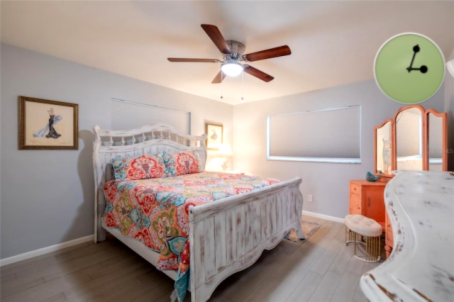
3,03
